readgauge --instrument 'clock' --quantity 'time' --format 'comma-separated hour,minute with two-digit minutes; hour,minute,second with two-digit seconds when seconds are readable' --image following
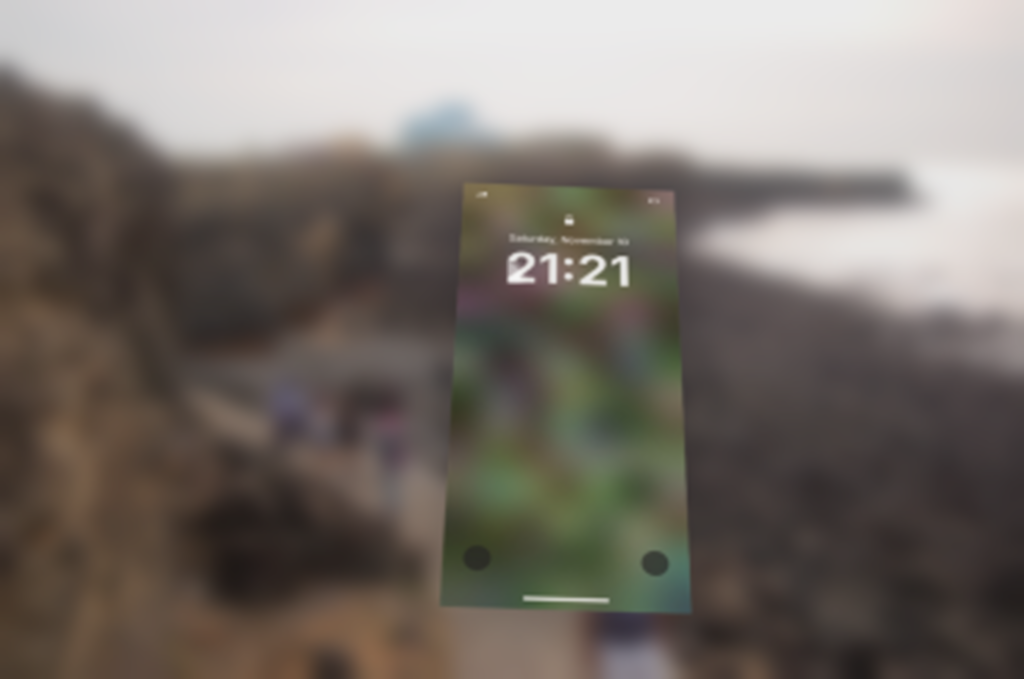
21,21
